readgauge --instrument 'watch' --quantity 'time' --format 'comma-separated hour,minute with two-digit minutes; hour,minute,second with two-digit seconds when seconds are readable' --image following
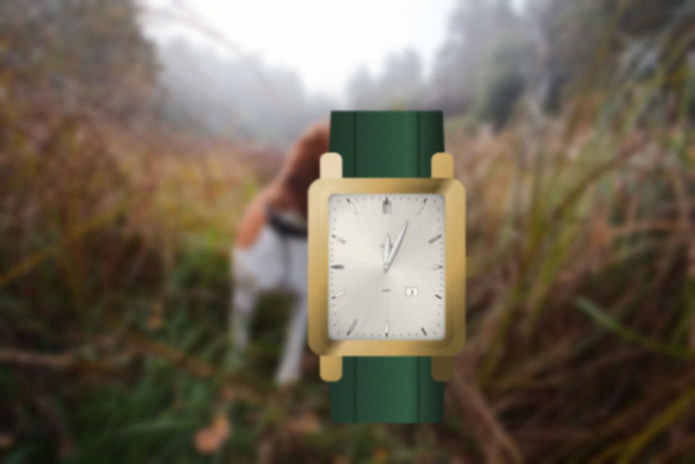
12,04
